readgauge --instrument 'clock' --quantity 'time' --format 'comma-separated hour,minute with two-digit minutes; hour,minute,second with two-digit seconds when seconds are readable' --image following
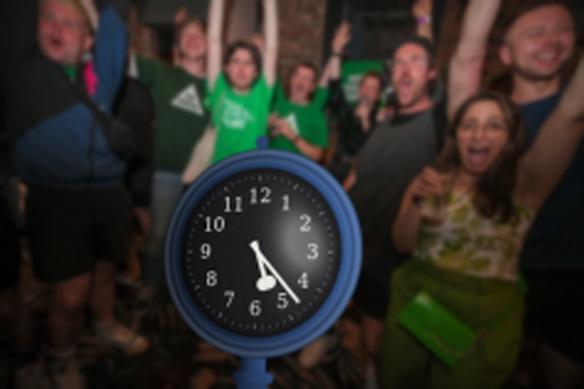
5,23
